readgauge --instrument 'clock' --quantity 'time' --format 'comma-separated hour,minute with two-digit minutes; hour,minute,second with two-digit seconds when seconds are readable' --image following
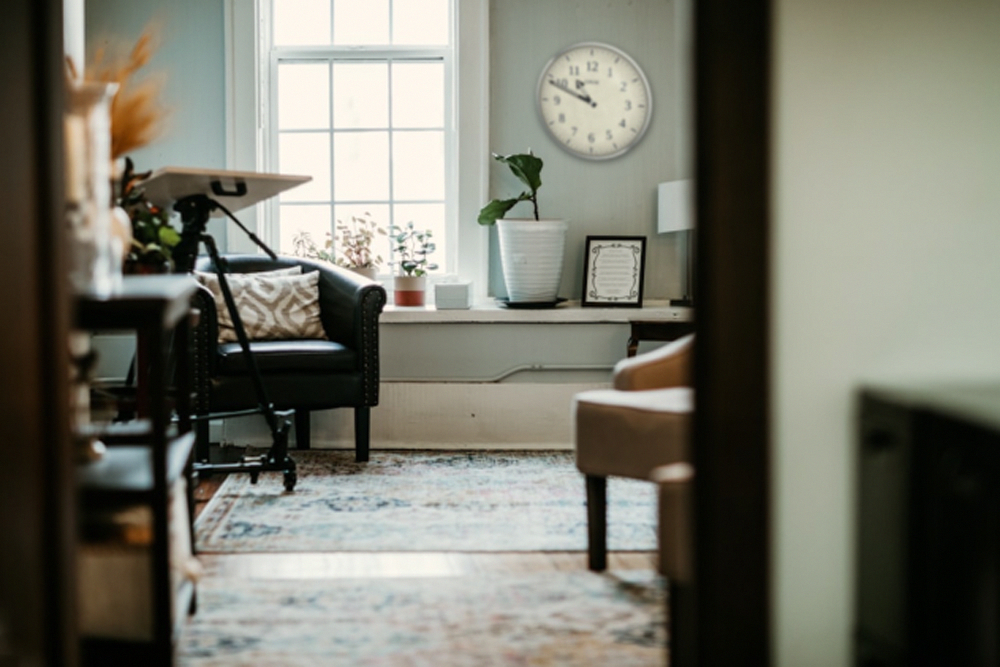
10,49
